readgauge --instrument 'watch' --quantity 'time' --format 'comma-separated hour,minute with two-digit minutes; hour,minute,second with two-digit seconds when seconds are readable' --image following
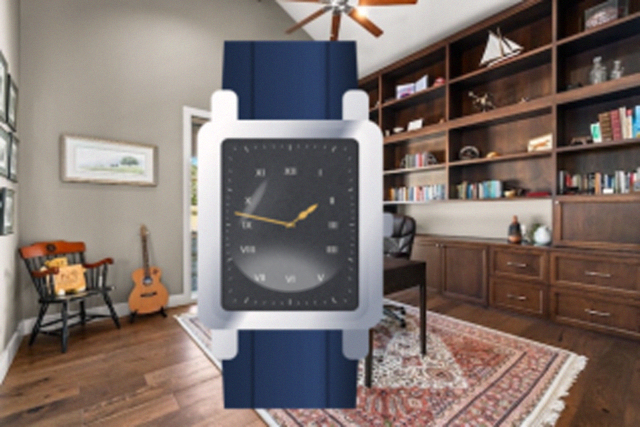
1,47
